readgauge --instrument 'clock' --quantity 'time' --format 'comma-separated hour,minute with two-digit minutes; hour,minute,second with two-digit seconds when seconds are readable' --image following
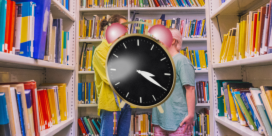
3,20
